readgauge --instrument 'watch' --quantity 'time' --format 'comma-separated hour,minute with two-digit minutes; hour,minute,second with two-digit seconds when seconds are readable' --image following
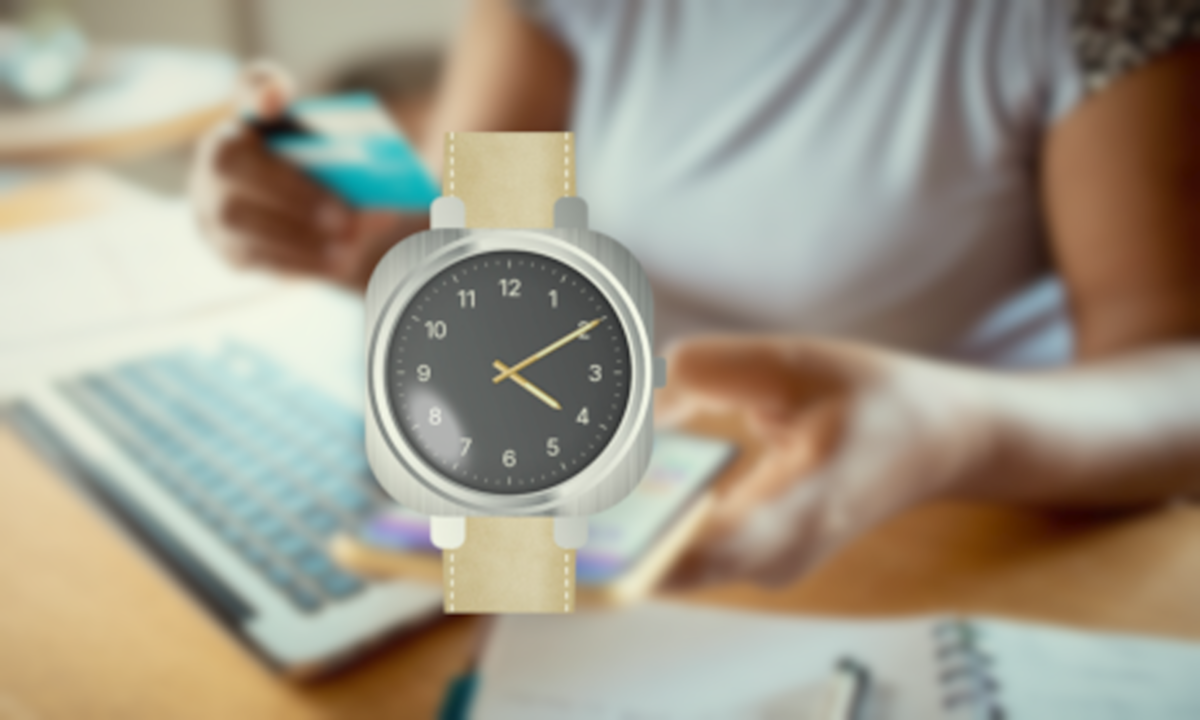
4,10
